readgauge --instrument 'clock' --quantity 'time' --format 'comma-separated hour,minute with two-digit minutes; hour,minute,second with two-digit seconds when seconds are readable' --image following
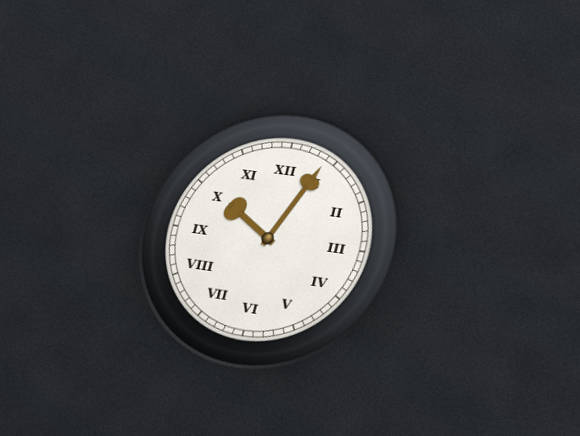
10,04
